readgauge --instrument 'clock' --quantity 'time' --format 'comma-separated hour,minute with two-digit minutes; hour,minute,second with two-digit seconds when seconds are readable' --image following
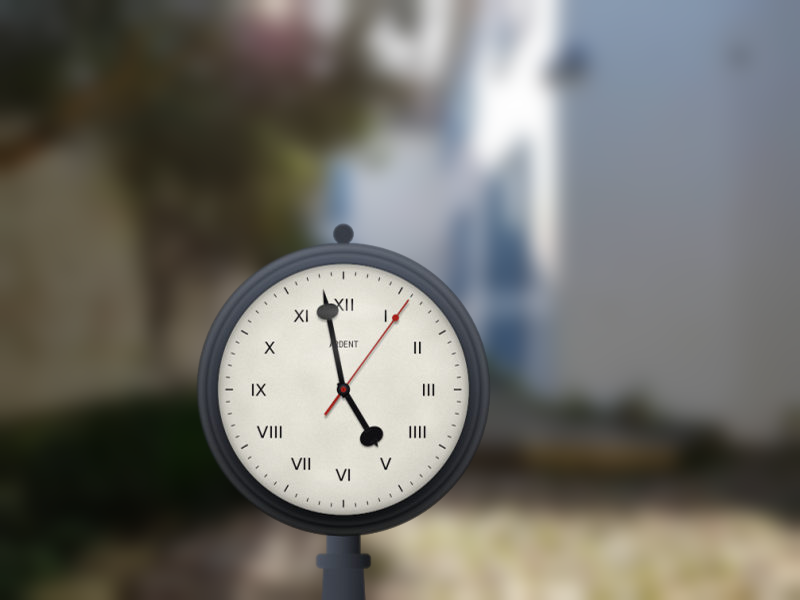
4,58,06
